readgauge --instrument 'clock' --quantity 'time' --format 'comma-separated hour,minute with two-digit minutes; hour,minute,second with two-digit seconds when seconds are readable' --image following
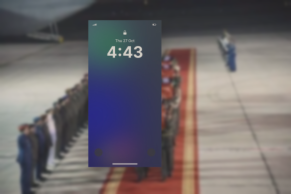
4,43
